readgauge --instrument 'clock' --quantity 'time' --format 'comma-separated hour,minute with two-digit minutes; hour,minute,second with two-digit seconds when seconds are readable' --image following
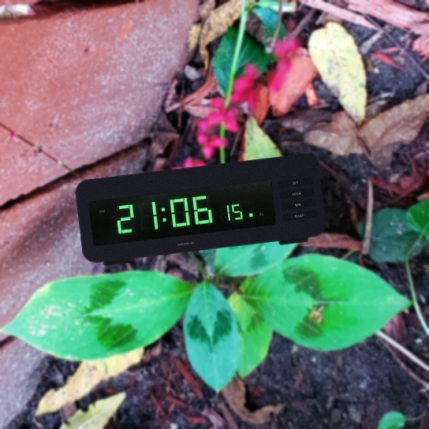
21,06,15
